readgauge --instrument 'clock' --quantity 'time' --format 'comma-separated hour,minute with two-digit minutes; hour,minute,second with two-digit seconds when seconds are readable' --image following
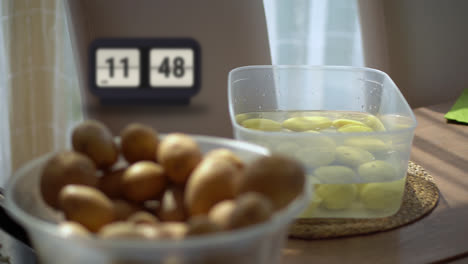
11,48
